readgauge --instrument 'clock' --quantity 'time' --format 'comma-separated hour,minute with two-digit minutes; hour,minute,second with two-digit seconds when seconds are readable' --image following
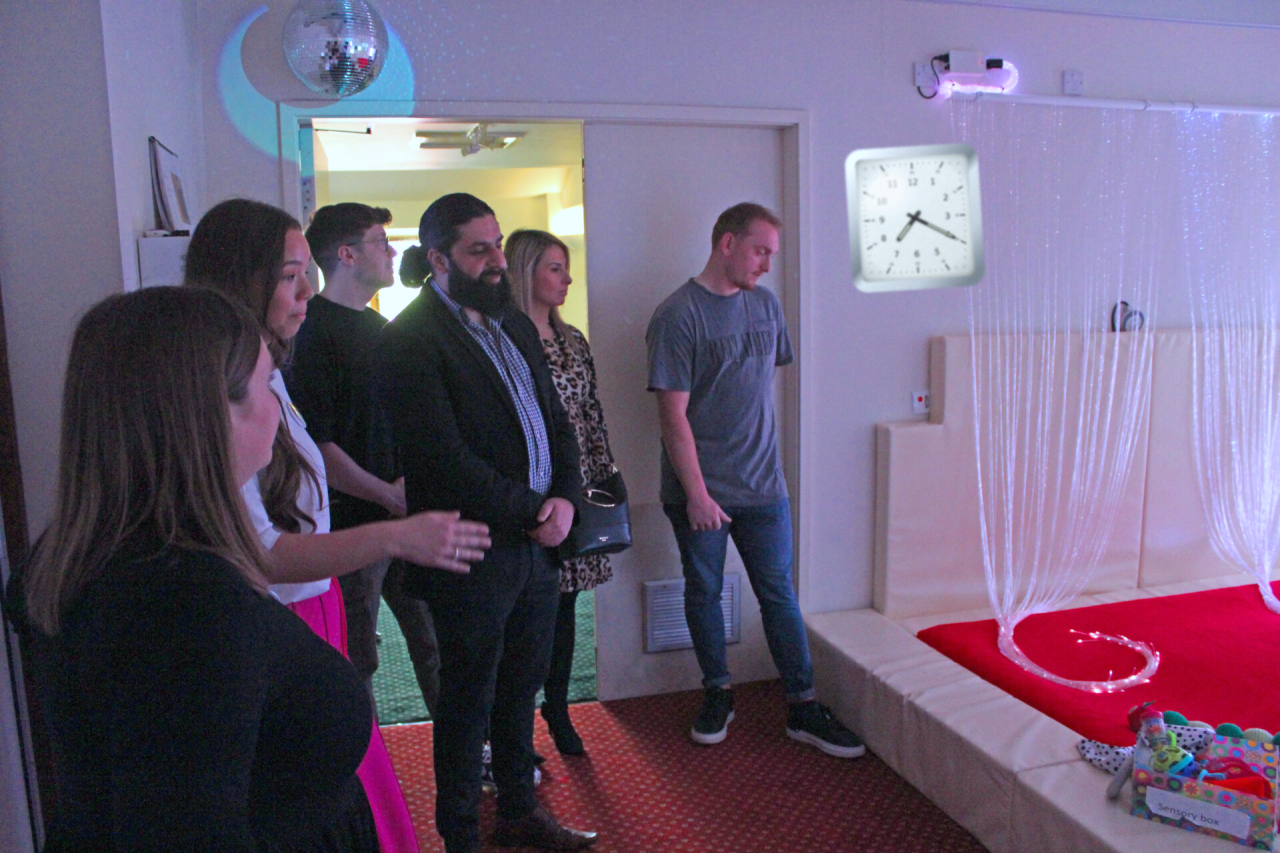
7,20
